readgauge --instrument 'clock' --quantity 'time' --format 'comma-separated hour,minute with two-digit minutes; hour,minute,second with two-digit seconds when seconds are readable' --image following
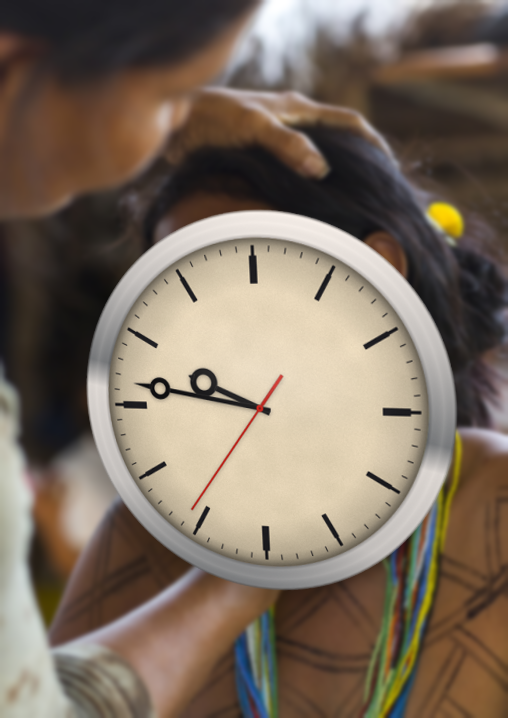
9,46,36
